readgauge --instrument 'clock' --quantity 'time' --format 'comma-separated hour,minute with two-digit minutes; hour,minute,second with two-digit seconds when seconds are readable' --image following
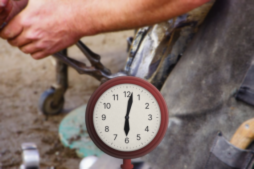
6,02
